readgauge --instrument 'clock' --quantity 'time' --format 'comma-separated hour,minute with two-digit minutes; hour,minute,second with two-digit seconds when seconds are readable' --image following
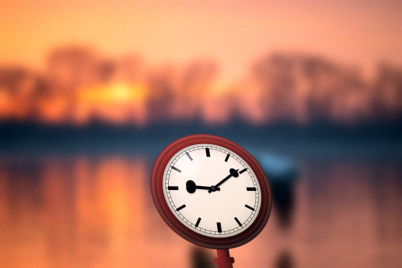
9,09
